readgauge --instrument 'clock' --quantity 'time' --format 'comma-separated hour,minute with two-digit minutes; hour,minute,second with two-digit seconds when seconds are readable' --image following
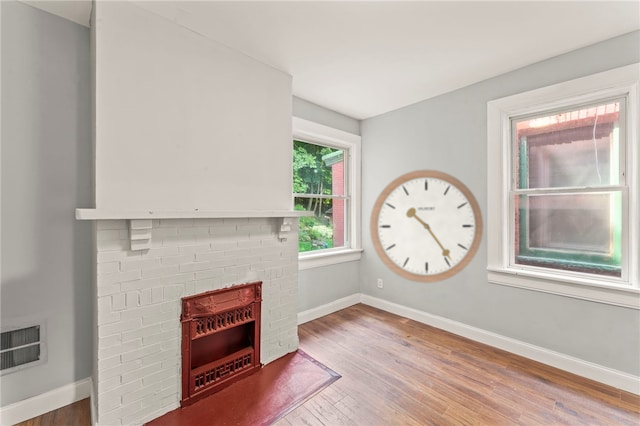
10,24
